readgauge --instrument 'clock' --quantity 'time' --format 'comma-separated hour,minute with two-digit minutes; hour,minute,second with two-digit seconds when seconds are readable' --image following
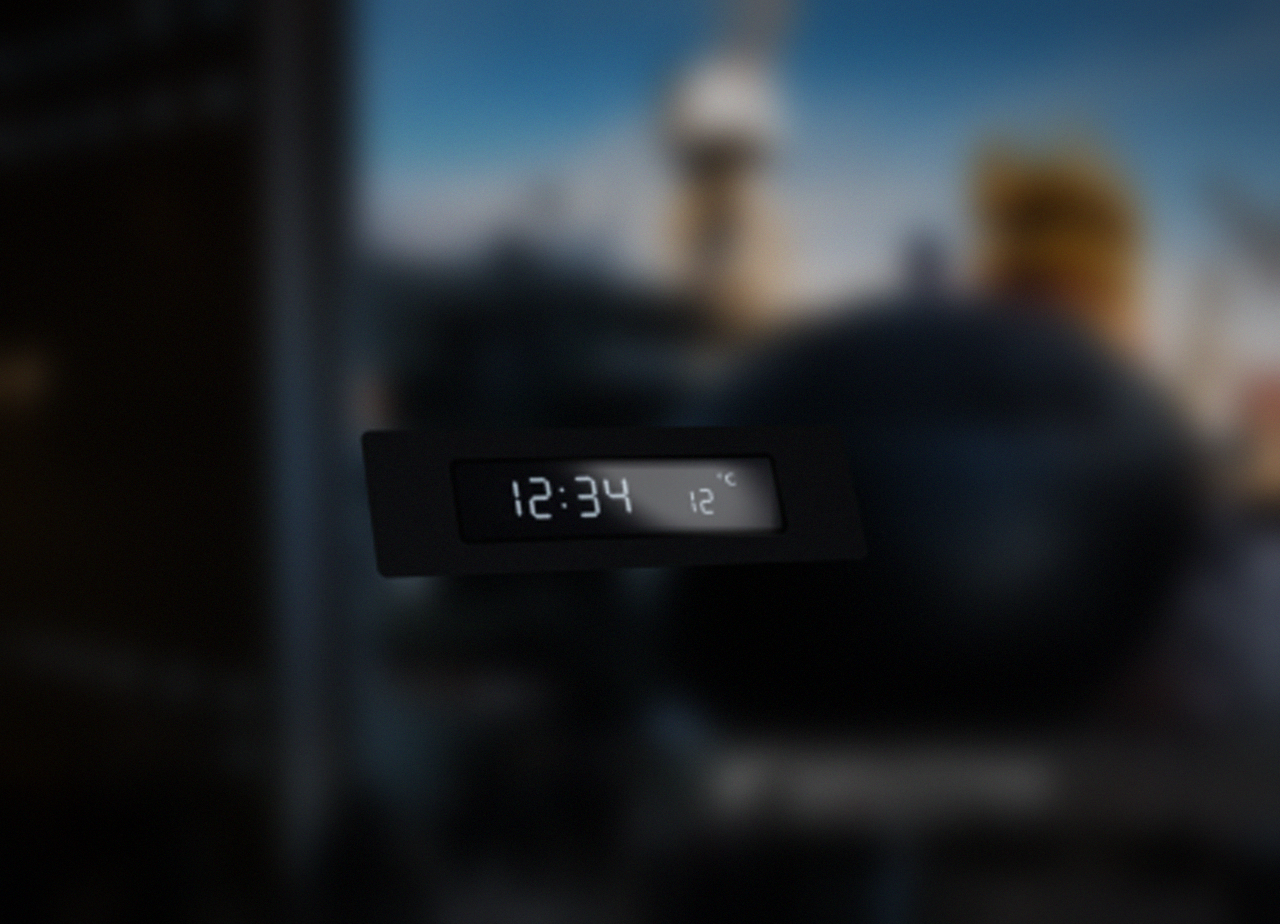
12,34
